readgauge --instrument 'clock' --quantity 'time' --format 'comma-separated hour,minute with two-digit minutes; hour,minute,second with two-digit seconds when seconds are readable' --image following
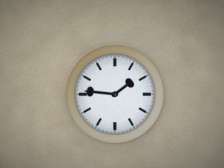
1,46
